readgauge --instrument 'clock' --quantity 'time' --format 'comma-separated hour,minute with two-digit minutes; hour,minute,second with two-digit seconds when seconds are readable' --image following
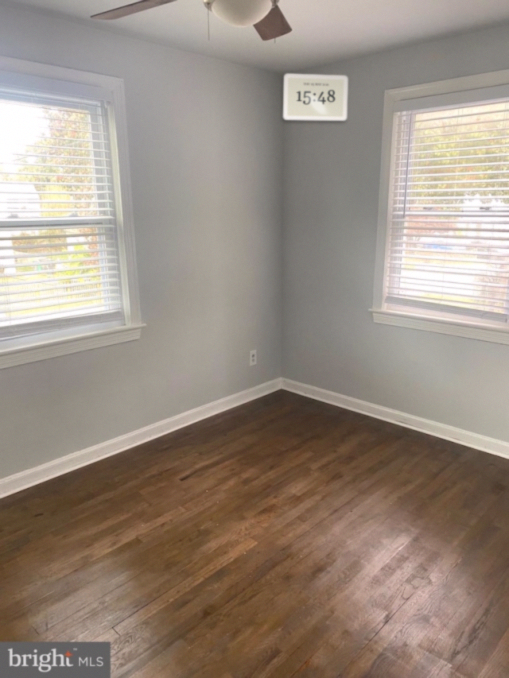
15,48
